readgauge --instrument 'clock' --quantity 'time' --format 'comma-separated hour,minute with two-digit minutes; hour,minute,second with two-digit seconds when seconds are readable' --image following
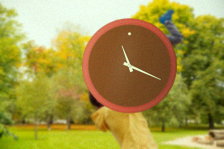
11,19
